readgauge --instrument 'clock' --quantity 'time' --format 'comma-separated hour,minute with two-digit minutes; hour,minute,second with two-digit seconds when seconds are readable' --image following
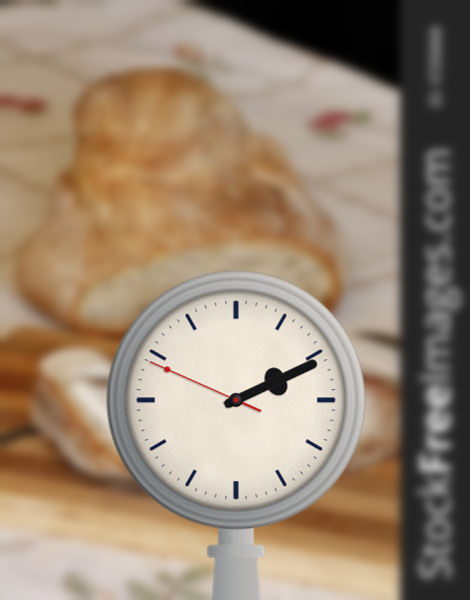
2,10,49
